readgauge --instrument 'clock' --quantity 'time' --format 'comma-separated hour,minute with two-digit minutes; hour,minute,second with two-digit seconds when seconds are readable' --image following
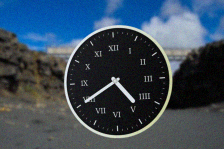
4,40
